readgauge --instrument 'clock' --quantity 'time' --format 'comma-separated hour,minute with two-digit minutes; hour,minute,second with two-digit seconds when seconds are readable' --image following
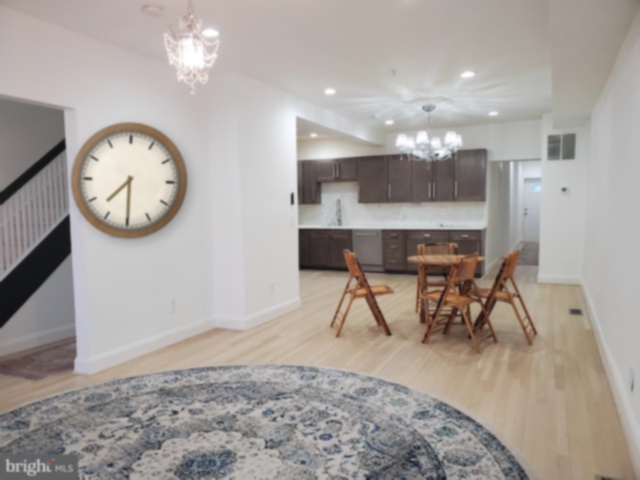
7,30
